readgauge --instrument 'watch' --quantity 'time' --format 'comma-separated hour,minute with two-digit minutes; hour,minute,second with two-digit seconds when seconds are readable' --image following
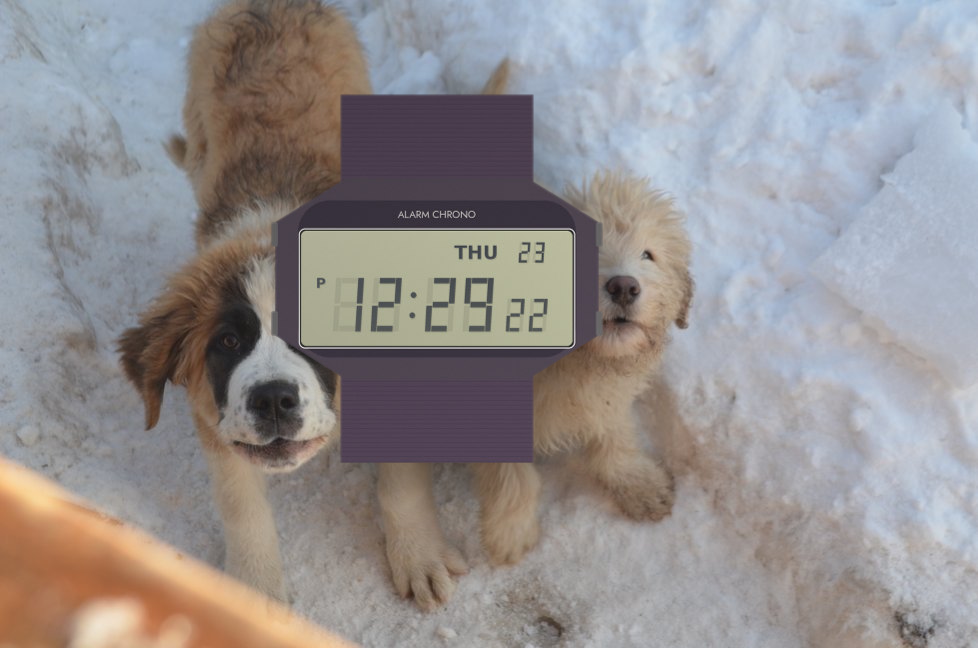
12,29,22
